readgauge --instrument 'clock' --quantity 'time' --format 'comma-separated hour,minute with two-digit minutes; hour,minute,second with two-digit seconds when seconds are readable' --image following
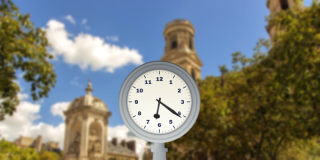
6,21
